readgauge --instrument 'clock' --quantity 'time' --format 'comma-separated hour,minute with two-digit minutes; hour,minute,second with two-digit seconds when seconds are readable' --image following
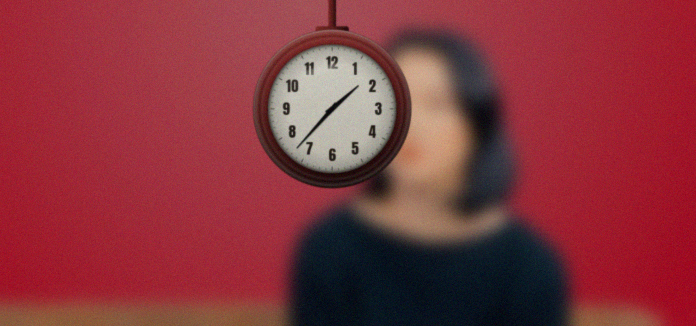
1,37
